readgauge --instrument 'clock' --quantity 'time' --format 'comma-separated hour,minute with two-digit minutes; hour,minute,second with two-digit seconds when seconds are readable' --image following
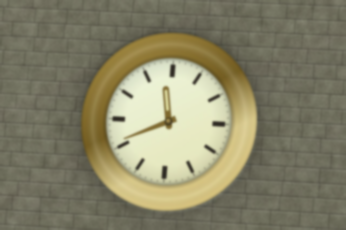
11,41
